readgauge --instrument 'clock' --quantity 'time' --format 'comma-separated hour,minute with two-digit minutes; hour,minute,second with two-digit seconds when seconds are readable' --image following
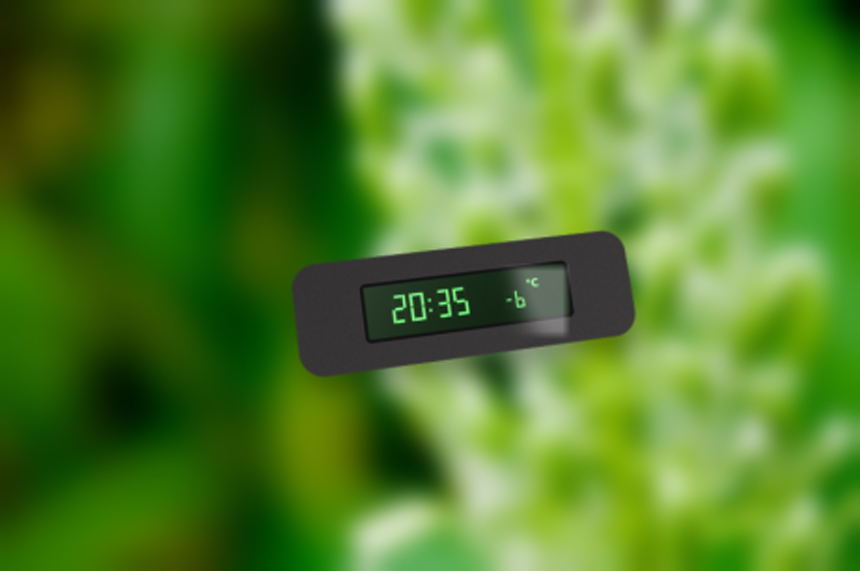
20,35
